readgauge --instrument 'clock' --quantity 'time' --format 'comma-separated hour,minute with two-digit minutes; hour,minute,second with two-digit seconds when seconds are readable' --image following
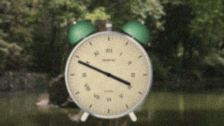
3,49
